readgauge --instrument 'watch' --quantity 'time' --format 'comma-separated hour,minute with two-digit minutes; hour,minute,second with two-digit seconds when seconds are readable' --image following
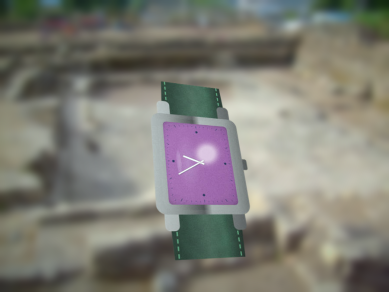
9,40
